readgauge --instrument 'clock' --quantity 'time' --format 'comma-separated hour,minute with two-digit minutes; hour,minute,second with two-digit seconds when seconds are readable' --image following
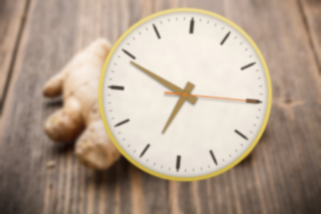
6,49,15
